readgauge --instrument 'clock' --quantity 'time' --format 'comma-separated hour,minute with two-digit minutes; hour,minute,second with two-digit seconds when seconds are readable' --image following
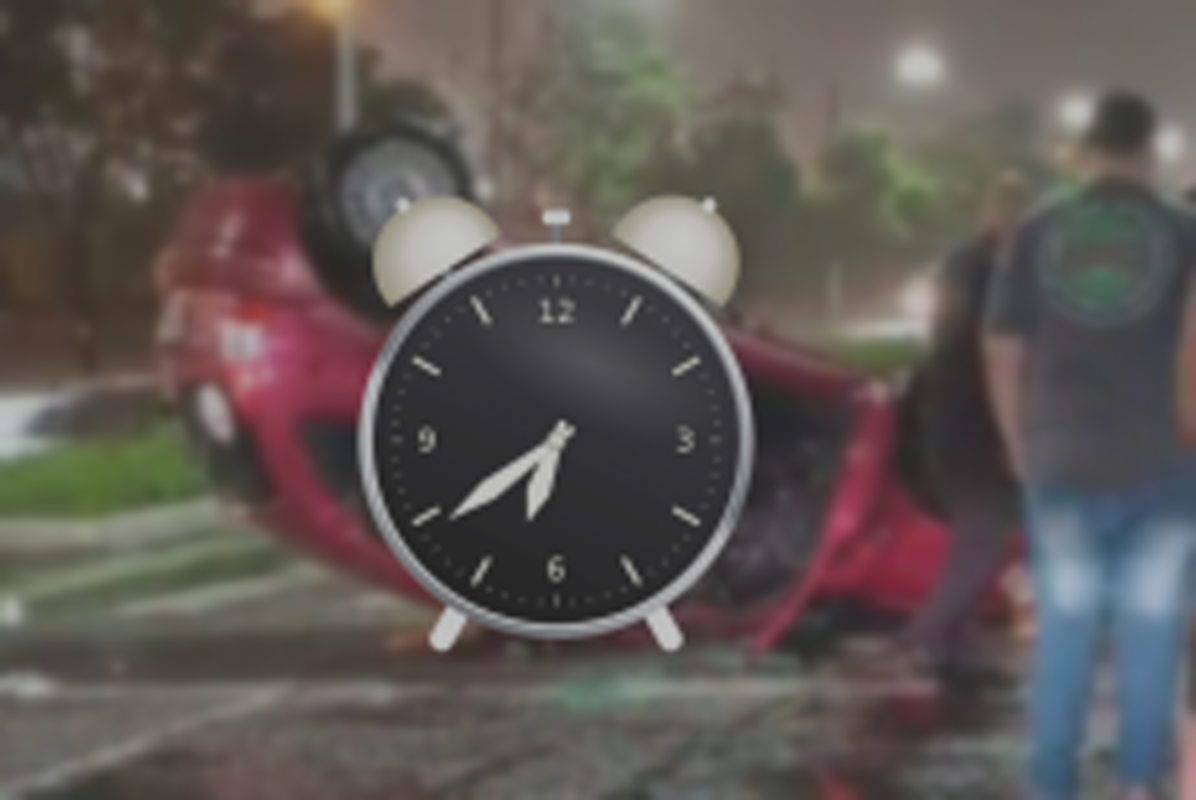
6,39
